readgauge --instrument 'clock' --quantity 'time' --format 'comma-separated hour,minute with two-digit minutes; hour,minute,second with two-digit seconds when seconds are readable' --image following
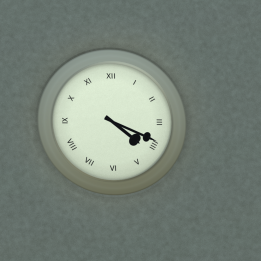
4,19
